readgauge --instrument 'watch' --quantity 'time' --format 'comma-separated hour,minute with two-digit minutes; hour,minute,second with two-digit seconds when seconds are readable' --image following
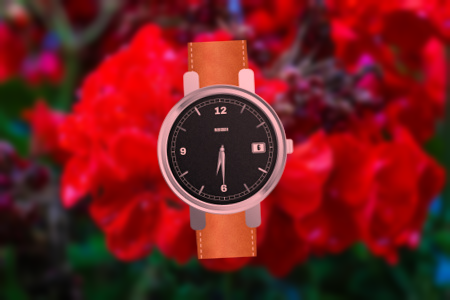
6,30
